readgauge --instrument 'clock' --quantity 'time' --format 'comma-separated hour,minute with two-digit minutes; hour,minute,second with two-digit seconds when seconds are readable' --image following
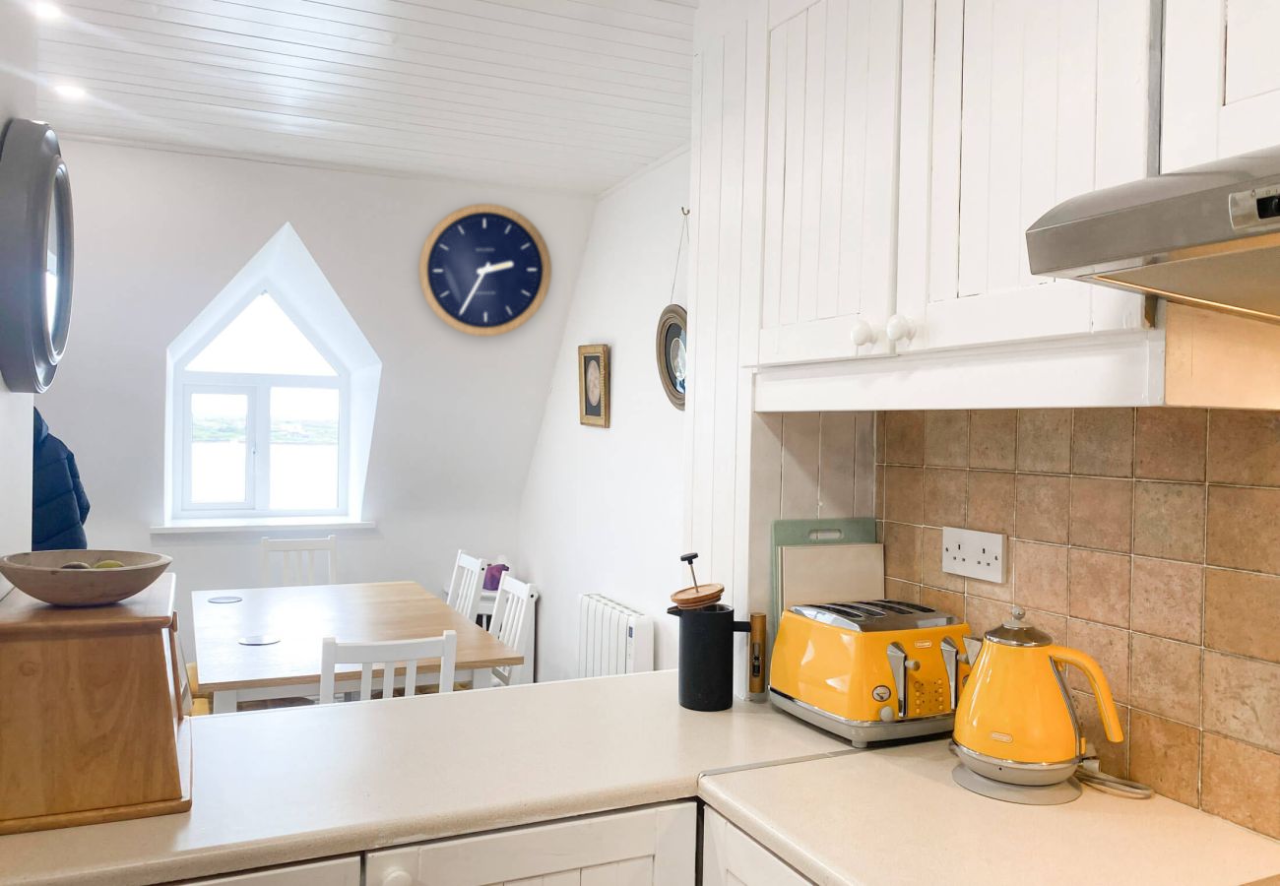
2,35
